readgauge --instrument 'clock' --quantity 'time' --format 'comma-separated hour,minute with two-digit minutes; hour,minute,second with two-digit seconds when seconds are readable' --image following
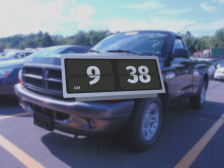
9,38
